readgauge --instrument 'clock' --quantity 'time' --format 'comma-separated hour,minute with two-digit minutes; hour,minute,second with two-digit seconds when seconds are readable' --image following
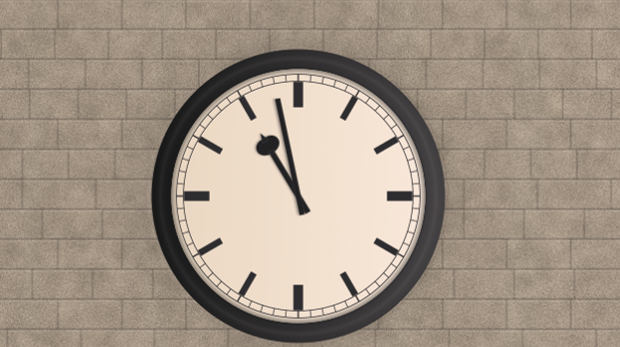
10,58
